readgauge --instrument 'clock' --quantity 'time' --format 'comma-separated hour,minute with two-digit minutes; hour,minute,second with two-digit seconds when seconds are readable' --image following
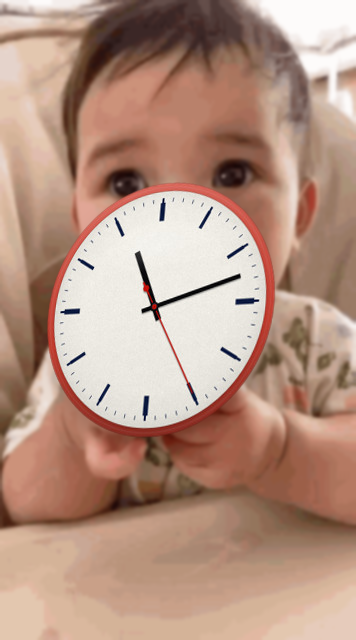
11,12,25
